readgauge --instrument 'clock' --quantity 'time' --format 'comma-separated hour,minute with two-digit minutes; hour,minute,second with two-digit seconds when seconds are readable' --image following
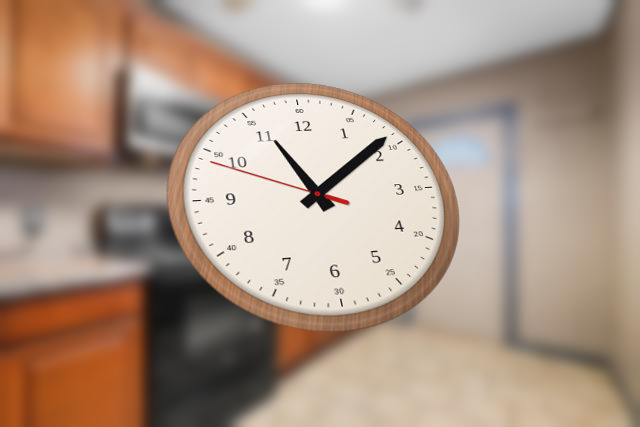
11,08,49
